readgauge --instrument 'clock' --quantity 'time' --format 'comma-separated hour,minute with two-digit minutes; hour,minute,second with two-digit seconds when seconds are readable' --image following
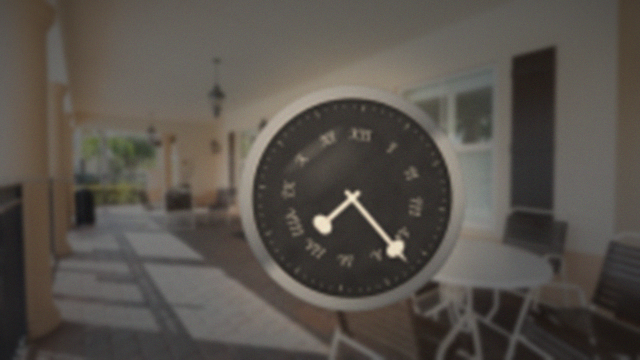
7,22
